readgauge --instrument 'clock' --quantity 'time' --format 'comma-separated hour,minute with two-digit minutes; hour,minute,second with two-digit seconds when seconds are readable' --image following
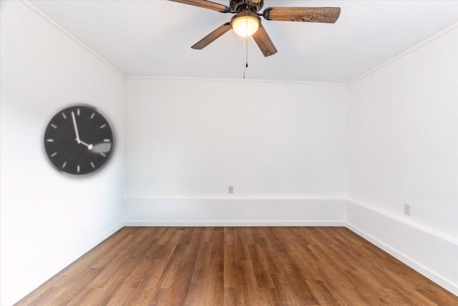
3,58
